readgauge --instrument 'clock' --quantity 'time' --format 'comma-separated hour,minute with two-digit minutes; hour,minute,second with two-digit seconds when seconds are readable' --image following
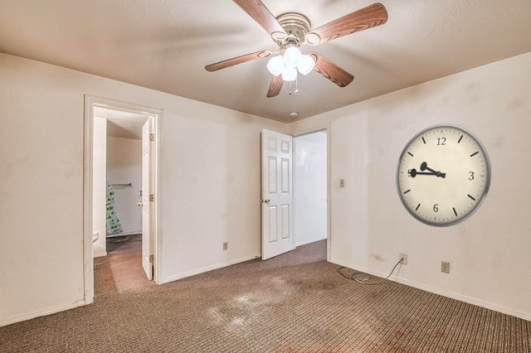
9,45
